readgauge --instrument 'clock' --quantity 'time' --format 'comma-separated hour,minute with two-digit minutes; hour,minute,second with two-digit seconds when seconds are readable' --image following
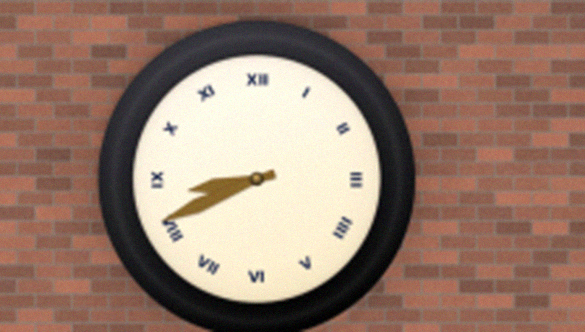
8,41
